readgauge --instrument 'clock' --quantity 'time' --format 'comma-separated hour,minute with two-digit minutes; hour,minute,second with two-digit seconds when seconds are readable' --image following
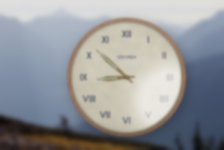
8,52
